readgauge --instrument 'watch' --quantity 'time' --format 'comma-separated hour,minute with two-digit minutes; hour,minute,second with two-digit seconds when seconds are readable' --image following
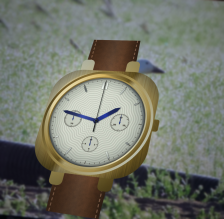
1,47
